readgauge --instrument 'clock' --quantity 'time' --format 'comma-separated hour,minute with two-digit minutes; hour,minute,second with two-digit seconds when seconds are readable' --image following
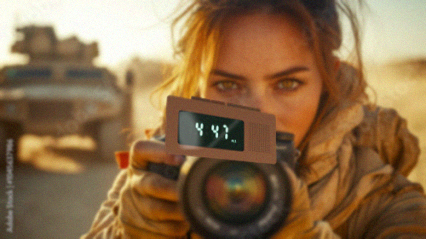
4,47
